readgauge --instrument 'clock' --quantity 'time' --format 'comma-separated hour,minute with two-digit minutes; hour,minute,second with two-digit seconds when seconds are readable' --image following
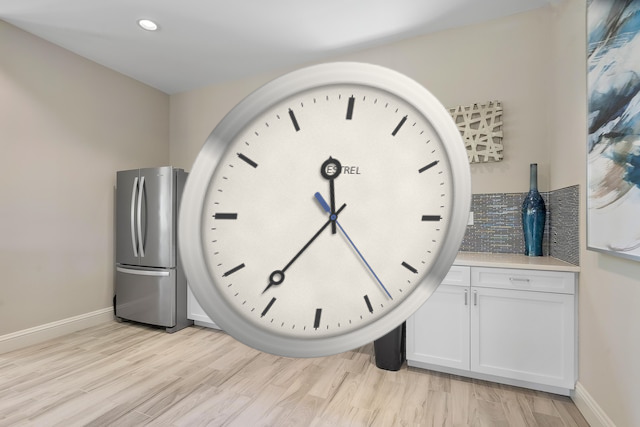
11,36,23
